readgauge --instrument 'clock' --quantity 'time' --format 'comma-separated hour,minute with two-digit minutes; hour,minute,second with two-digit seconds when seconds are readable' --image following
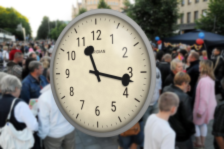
11,17
